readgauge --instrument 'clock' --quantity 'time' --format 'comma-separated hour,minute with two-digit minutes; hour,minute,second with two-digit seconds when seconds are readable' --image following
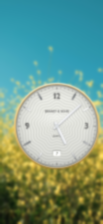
5,08
